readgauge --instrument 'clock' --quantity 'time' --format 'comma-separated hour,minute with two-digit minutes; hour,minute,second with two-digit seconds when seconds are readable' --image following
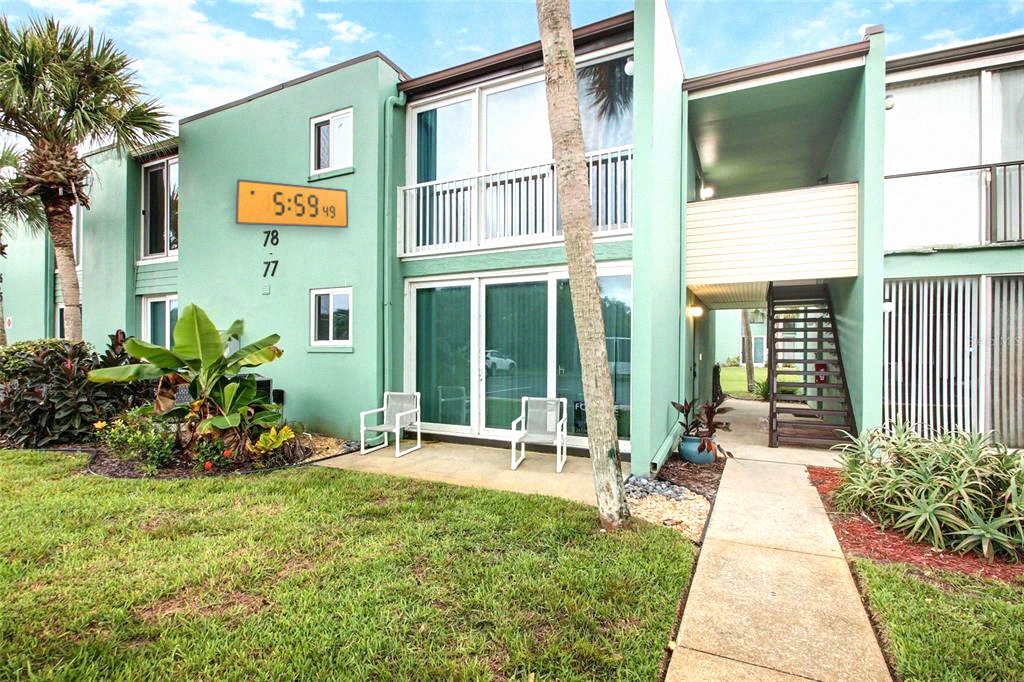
5,59,49
